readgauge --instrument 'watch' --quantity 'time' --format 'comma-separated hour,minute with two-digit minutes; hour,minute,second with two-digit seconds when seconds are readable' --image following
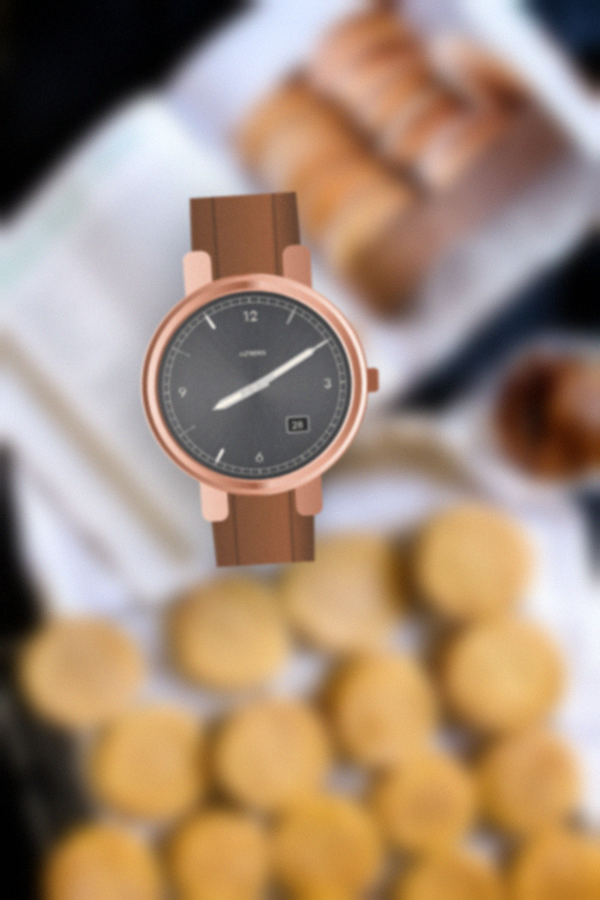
8,10
